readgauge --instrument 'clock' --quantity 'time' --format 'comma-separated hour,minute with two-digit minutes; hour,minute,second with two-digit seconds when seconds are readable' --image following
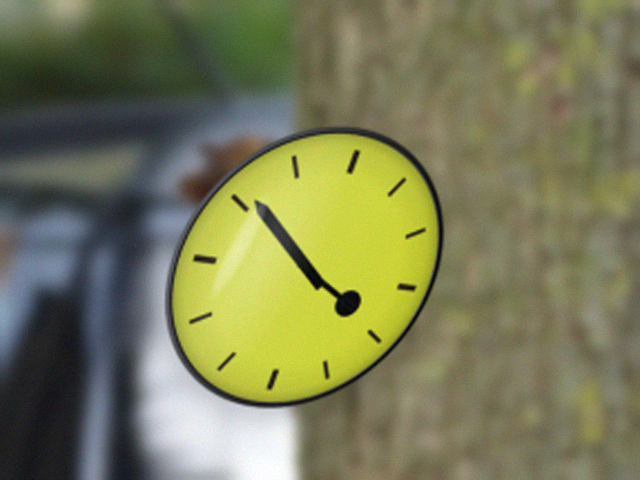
3,51
